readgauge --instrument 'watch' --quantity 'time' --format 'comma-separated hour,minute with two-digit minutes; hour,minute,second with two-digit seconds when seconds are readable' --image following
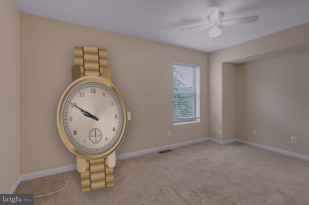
9,50
